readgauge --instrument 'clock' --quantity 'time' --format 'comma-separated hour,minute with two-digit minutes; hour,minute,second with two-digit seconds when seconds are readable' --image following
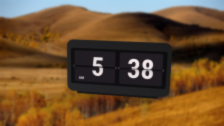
5,38
